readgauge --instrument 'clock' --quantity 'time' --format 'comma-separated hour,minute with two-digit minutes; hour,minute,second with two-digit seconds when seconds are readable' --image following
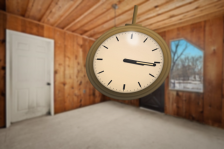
3,16
